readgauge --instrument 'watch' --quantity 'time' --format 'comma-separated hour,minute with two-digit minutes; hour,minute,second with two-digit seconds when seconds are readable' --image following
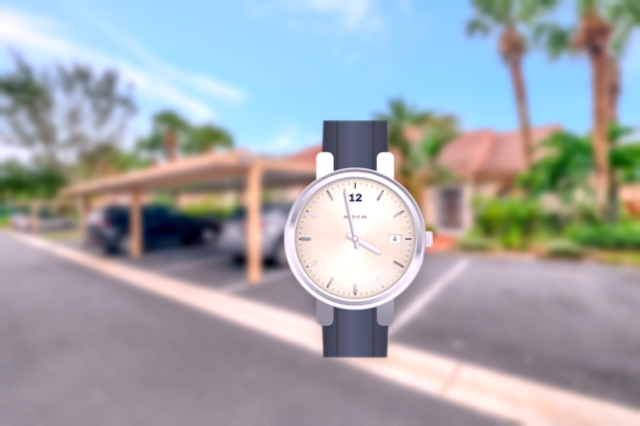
3,58
